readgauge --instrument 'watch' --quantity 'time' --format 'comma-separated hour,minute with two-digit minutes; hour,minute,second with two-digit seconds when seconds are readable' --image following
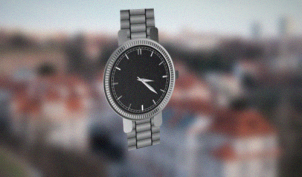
3,22
